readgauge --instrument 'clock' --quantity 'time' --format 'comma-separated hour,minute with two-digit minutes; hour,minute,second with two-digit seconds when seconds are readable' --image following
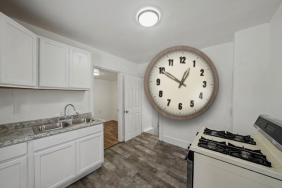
12,50
